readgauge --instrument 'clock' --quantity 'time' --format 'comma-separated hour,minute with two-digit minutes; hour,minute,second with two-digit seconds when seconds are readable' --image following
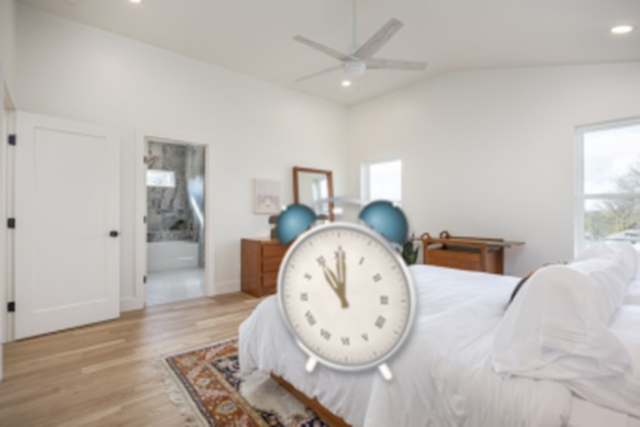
11,00
